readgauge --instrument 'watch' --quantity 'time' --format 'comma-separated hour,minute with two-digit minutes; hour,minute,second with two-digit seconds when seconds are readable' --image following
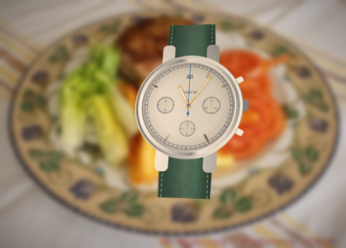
11,06
